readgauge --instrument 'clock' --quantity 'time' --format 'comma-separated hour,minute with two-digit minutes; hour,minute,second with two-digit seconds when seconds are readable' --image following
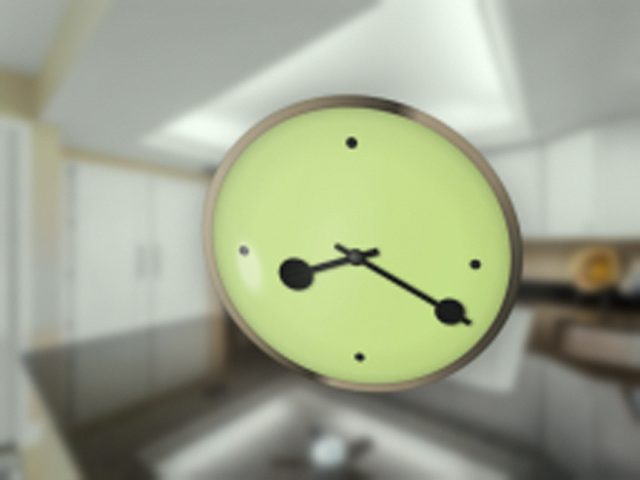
8,20
